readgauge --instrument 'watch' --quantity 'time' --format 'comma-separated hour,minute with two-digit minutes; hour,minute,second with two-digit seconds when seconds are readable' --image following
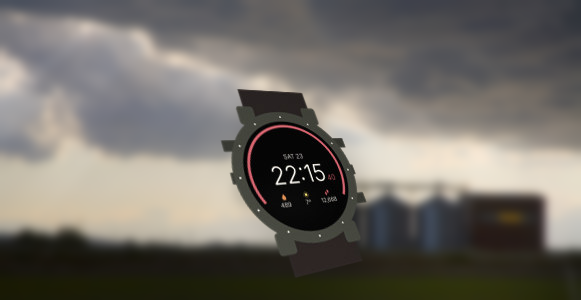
22,15,40
